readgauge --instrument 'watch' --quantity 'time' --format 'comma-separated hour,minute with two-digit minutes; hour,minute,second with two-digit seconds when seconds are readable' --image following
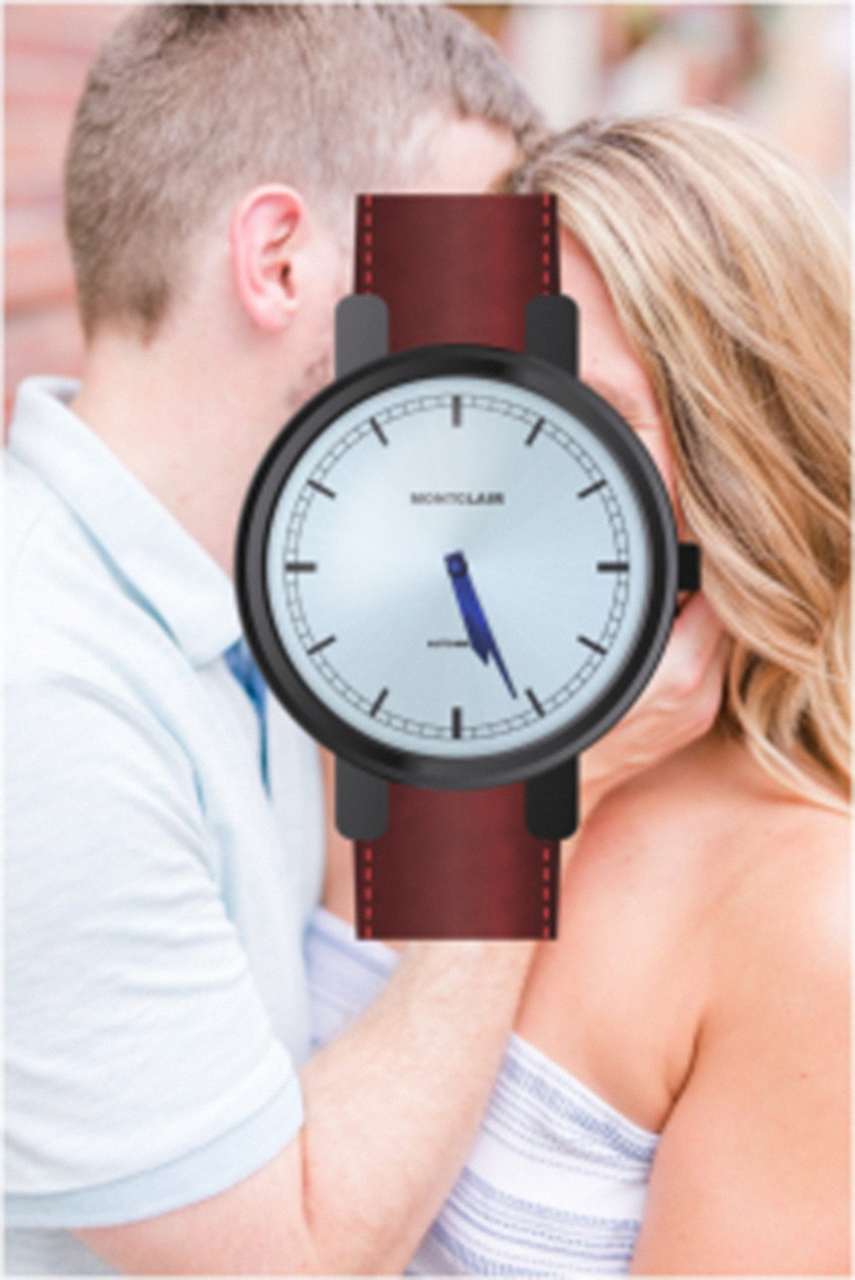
5,26
